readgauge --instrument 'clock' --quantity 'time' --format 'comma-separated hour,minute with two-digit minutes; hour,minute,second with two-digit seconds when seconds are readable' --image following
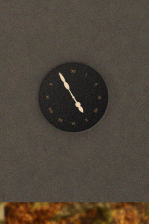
4,55
